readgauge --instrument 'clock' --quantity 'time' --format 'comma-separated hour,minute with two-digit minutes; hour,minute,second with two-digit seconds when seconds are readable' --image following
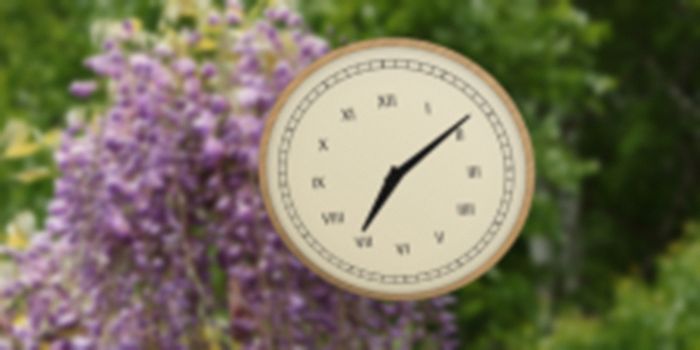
7,09
